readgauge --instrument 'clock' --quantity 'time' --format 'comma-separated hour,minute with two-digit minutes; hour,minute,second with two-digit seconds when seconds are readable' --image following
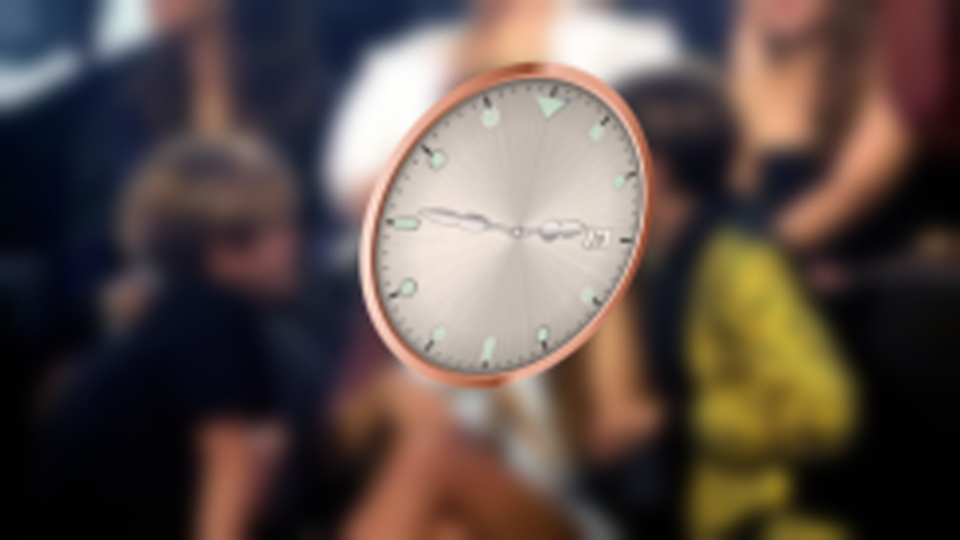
2,46
